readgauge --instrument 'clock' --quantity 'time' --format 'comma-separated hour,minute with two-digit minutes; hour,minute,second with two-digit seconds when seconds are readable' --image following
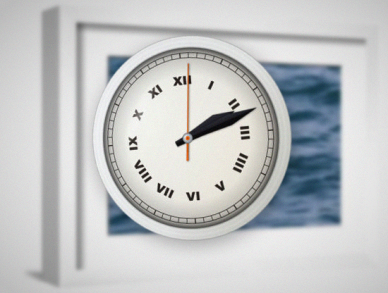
2,12,01
